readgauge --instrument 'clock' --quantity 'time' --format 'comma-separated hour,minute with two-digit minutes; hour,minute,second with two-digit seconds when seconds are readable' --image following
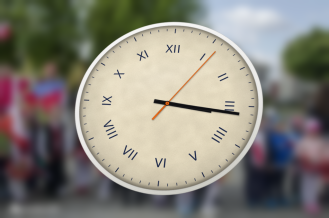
3,16,06
